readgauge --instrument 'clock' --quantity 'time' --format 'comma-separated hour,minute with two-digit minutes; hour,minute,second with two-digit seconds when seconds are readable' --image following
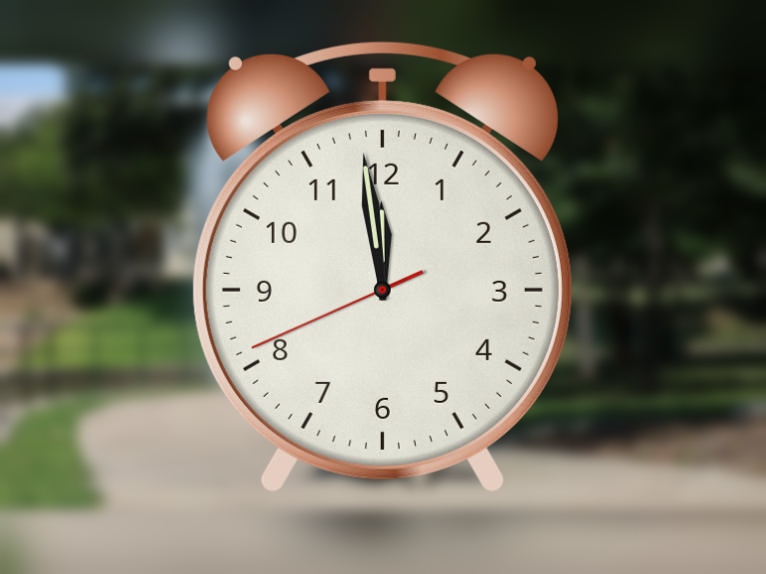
11,58,41
